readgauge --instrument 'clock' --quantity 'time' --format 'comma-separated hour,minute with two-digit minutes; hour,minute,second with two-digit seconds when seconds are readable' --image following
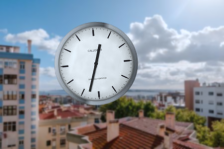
12,33
